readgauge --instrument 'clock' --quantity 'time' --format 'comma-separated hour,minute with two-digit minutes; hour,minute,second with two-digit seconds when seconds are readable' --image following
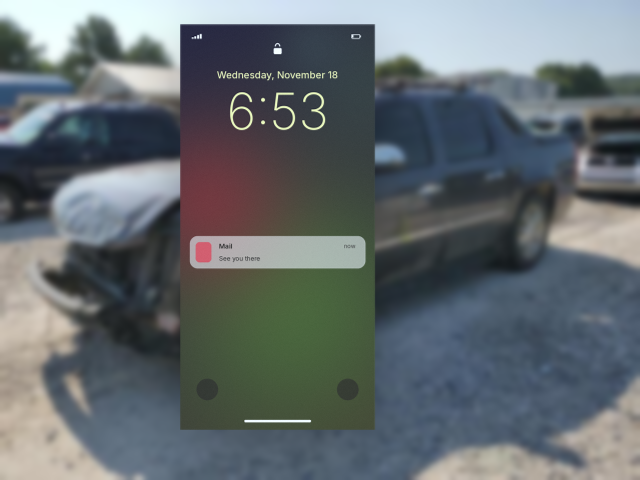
6,53
